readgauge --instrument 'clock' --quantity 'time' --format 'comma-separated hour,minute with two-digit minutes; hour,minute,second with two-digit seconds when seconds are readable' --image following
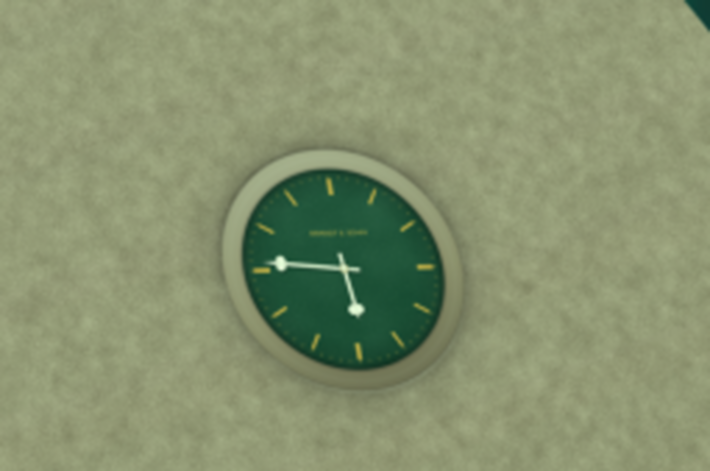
5,46
